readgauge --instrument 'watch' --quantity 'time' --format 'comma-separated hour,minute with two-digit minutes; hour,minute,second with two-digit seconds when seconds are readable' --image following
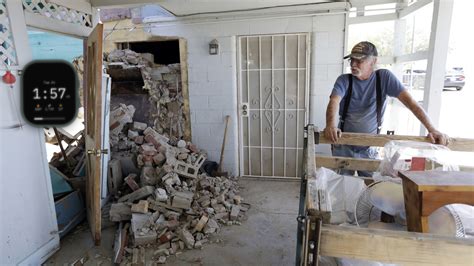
1,57
